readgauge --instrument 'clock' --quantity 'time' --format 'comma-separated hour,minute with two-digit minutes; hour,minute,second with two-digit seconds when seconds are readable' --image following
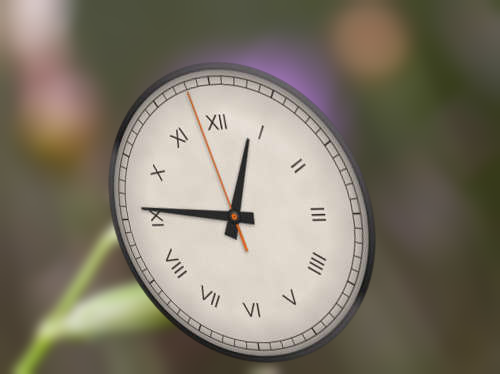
12,45,58
